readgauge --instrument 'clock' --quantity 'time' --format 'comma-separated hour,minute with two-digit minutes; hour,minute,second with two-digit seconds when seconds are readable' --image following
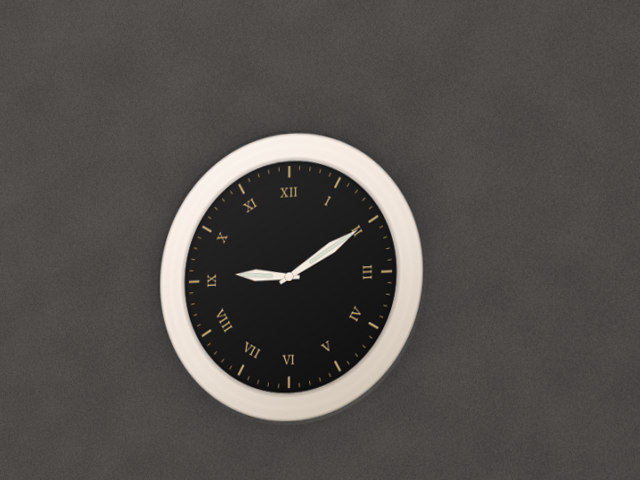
9,10
